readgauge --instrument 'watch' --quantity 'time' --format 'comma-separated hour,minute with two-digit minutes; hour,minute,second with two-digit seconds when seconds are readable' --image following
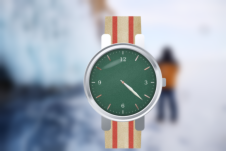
4,22
